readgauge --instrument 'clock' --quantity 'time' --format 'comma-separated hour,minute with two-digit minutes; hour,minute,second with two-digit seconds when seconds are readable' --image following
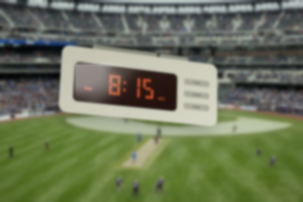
8,15
